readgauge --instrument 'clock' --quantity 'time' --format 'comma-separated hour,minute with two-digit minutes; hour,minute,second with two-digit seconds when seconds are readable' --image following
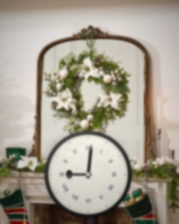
9,01
